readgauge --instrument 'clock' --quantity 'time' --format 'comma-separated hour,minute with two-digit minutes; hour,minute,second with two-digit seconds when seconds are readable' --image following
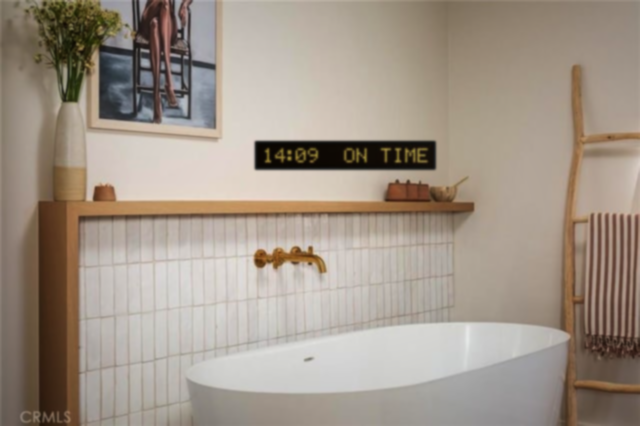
14,09
